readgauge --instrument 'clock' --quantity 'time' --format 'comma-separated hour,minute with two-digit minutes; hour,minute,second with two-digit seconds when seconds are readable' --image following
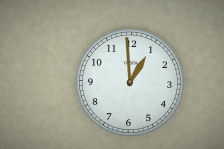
12,59
